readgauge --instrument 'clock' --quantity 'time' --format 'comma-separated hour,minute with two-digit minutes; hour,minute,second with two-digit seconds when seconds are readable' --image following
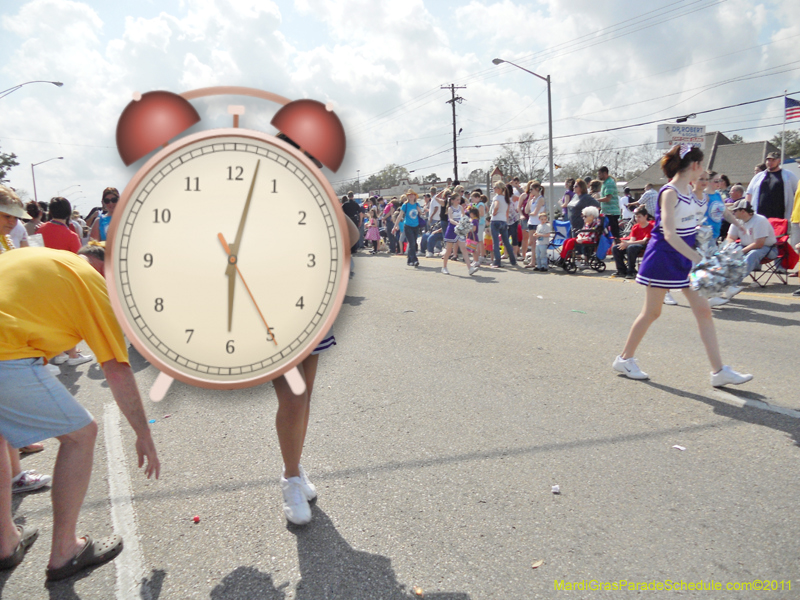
6,02,25
